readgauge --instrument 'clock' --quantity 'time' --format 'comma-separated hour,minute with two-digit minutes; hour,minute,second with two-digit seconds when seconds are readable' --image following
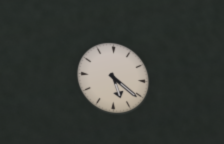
5,21
